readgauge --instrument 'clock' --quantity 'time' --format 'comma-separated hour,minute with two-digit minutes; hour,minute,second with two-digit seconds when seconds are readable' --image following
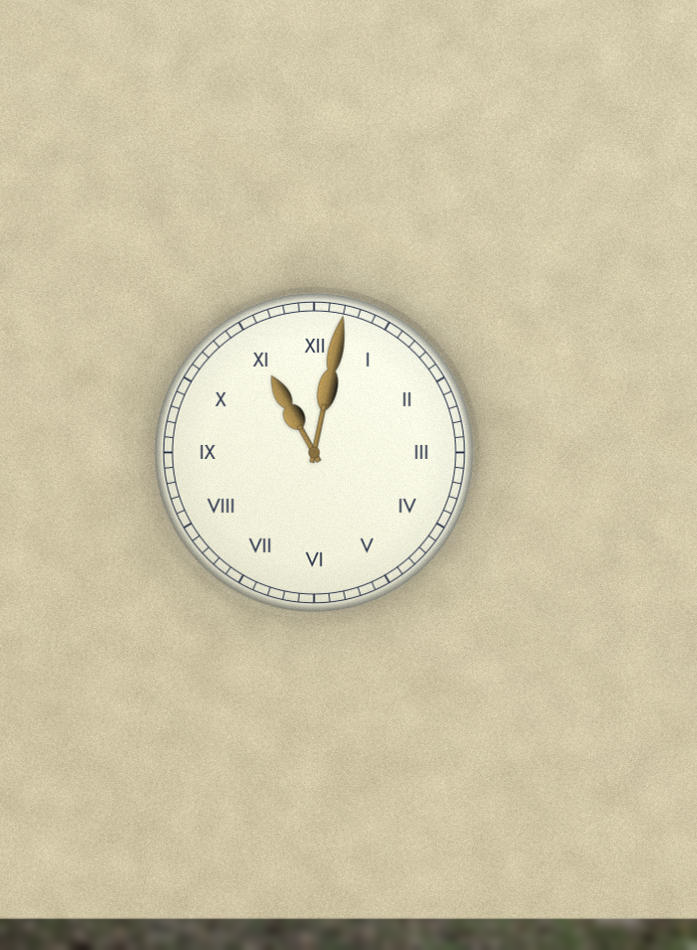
11,02
